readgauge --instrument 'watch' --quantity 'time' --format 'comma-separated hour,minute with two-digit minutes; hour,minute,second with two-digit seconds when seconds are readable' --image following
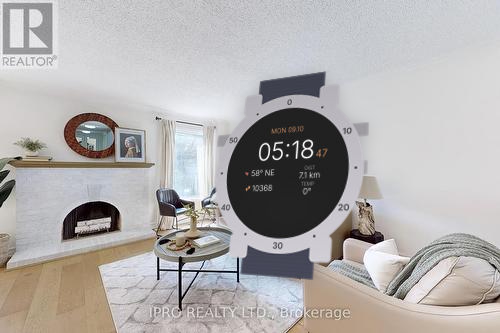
5,18,47
